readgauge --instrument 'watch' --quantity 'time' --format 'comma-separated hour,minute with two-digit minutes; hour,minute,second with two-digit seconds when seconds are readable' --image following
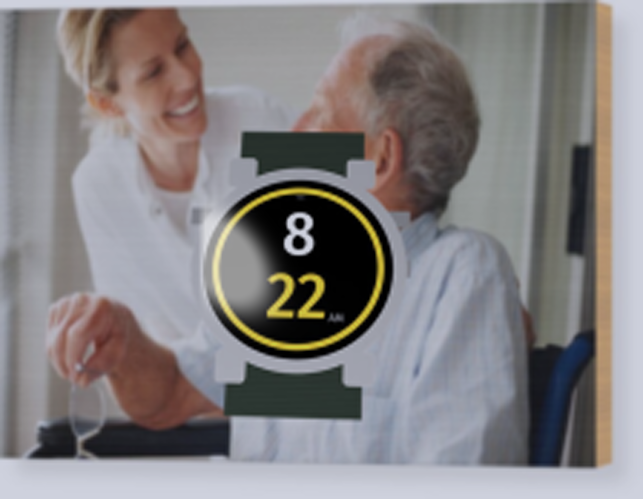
8,22
